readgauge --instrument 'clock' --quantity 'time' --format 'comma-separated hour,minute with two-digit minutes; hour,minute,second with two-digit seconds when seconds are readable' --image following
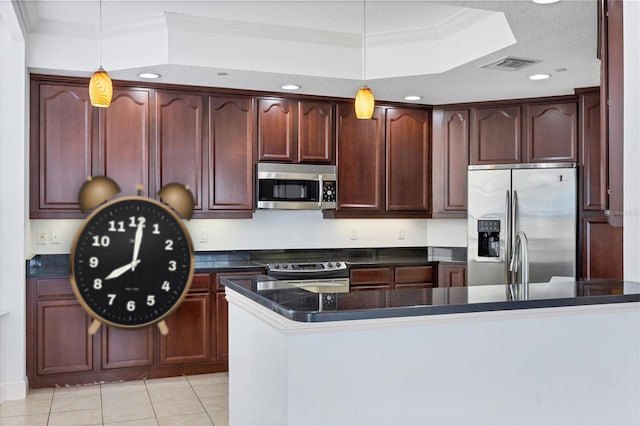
8,01
